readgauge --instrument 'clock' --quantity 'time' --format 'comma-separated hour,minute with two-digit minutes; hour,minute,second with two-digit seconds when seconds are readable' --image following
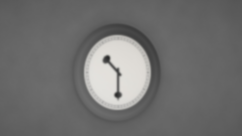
10,30
